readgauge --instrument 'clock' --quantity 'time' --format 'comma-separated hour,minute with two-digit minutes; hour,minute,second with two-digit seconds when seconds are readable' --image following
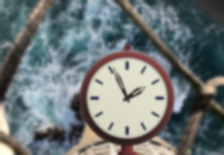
1,56
